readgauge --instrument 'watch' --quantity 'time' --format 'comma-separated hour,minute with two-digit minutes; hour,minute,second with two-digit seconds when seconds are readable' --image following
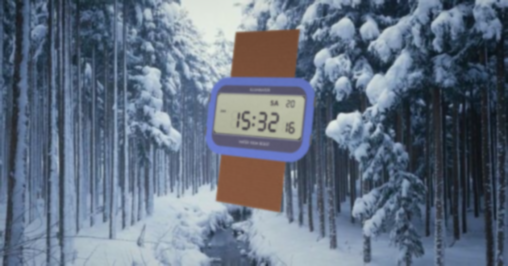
15,32
